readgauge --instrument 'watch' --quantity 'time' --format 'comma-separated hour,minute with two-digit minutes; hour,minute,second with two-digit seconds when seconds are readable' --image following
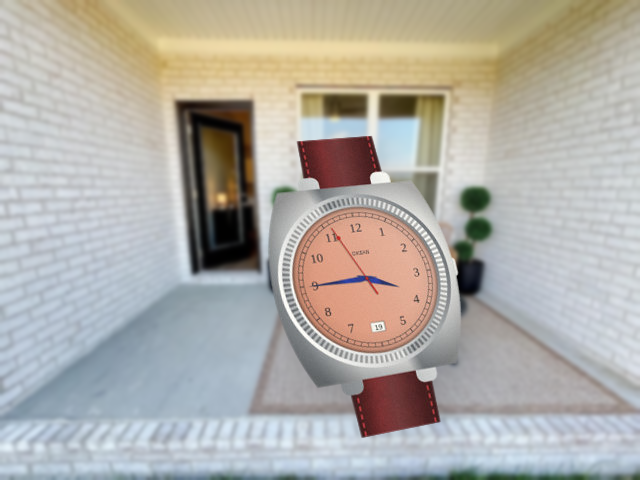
3,44,56
